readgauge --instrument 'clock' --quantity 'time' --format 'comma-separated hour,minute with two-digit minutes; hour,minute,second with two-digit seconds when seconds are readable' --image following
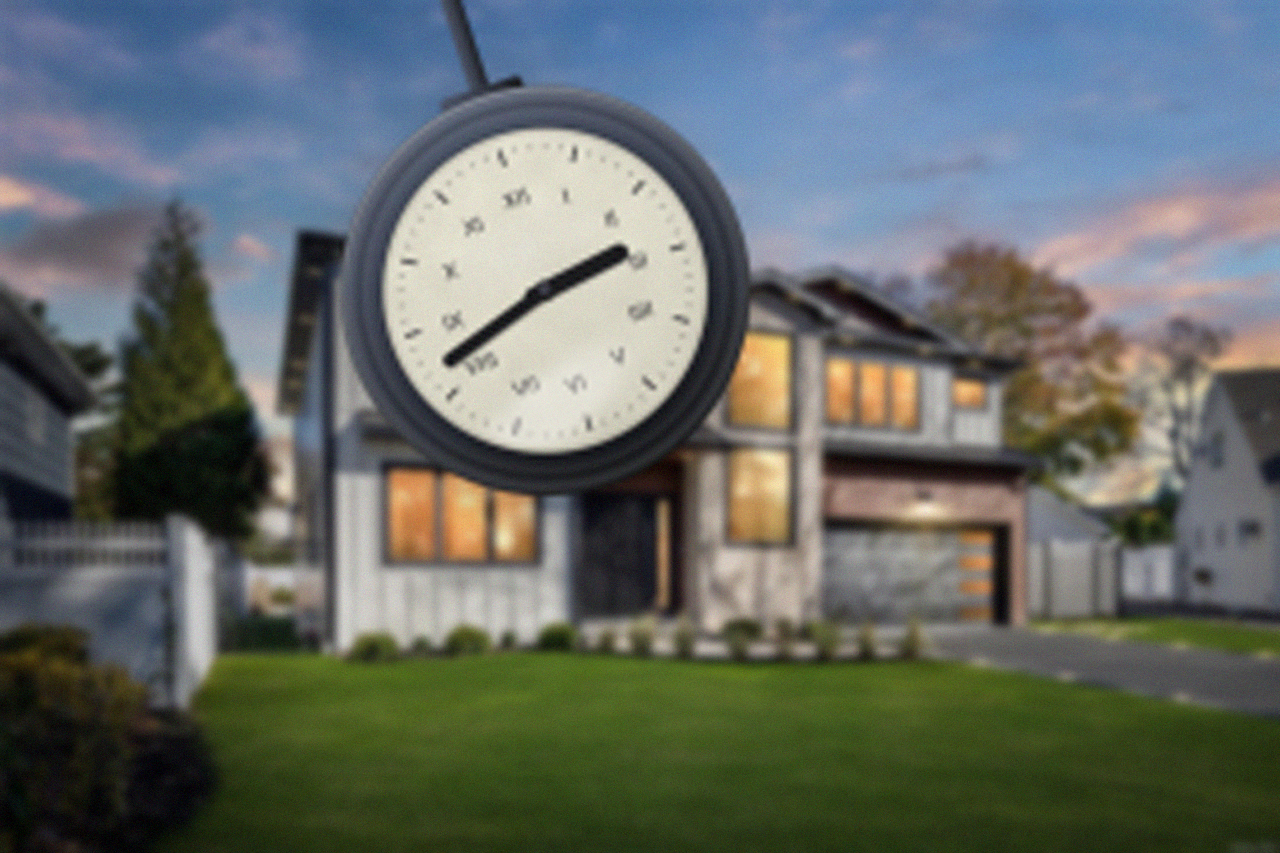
2,42
